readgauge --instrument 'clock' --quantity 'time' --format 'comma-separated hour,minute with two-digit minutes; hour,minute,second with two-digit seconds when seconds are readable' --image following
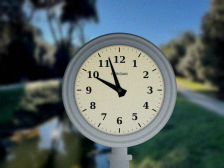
9,57
